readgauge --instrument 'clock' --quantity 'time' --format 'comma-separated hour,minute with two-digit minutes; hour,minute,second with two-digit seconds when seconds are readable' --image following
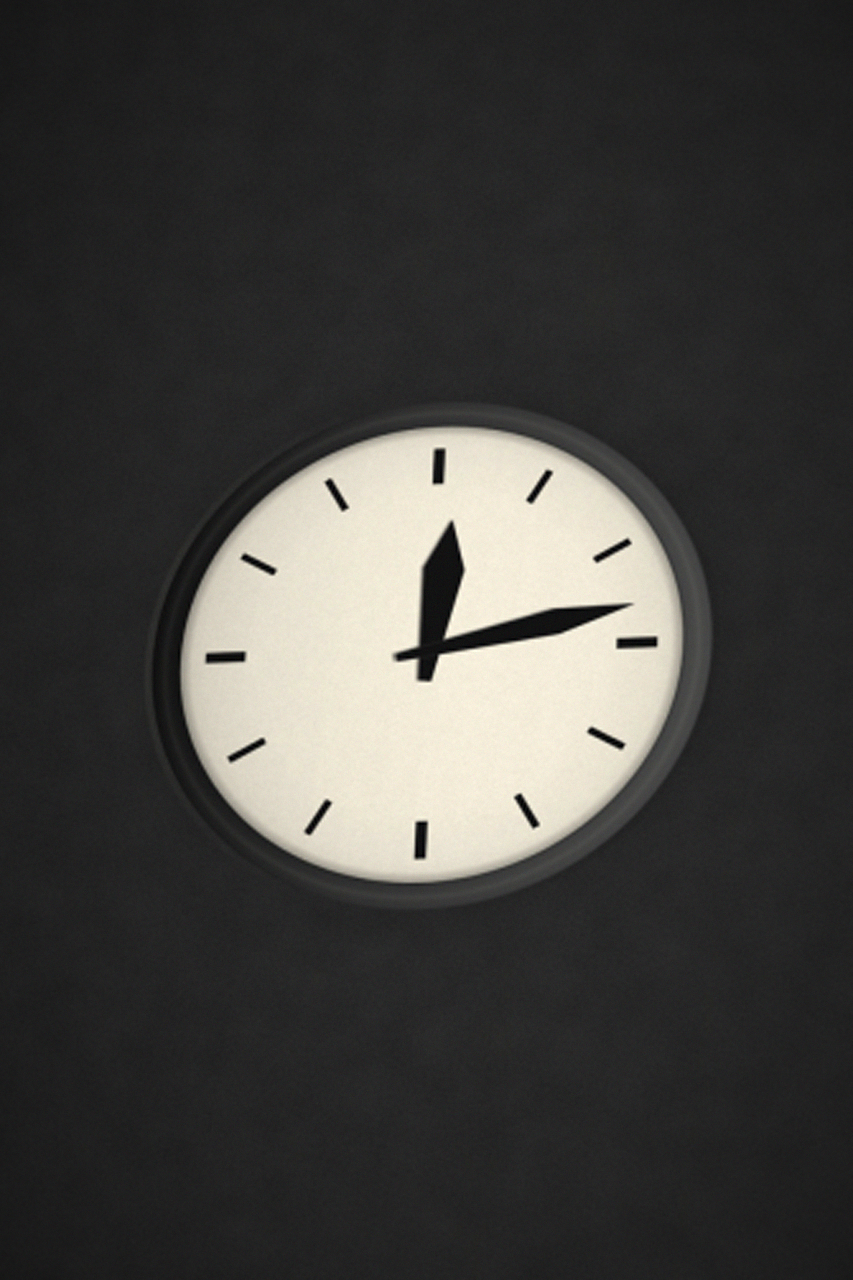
12,13
